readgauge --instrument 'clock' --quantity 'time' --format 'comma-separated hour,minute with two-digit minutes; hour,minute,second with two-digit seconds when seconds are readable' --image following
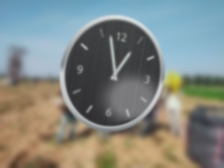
12,57
